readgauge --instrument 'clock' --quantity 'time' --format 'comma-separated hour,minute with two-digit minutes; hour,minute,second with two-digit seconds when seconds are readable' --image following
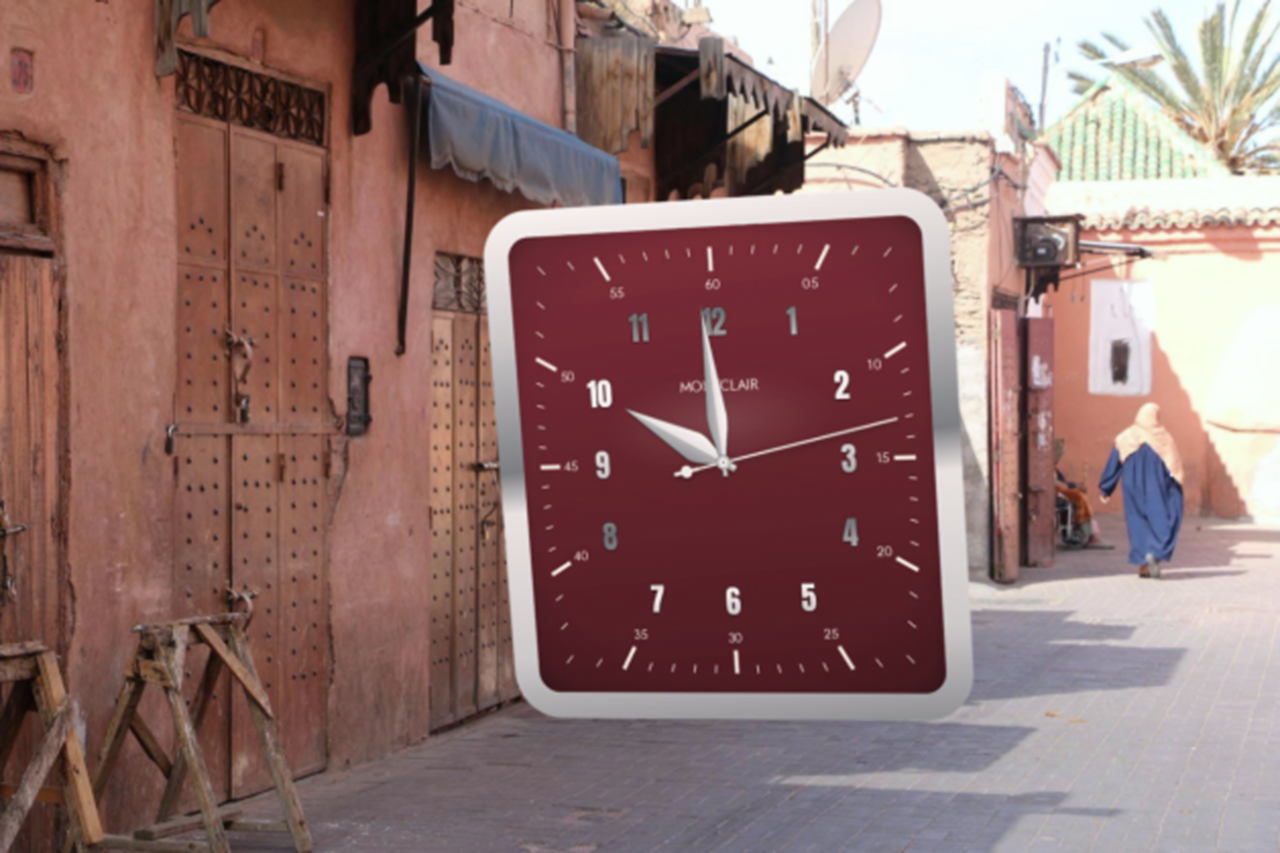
9,59,13
